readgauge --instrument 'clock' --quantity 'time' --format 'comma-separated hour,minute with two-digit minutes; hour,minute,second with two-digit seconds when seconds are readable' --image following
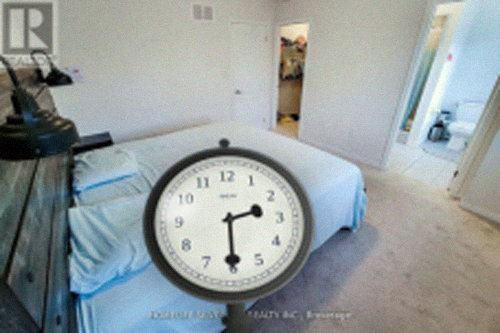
2,30
